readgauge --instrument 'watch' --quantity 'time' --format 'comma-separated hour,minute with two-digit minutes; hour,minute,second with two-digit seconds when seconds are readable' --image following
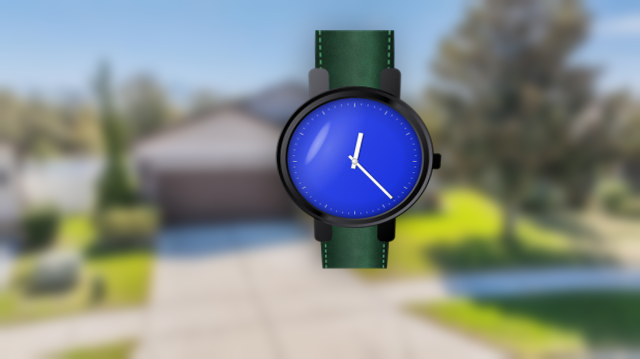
12,23
